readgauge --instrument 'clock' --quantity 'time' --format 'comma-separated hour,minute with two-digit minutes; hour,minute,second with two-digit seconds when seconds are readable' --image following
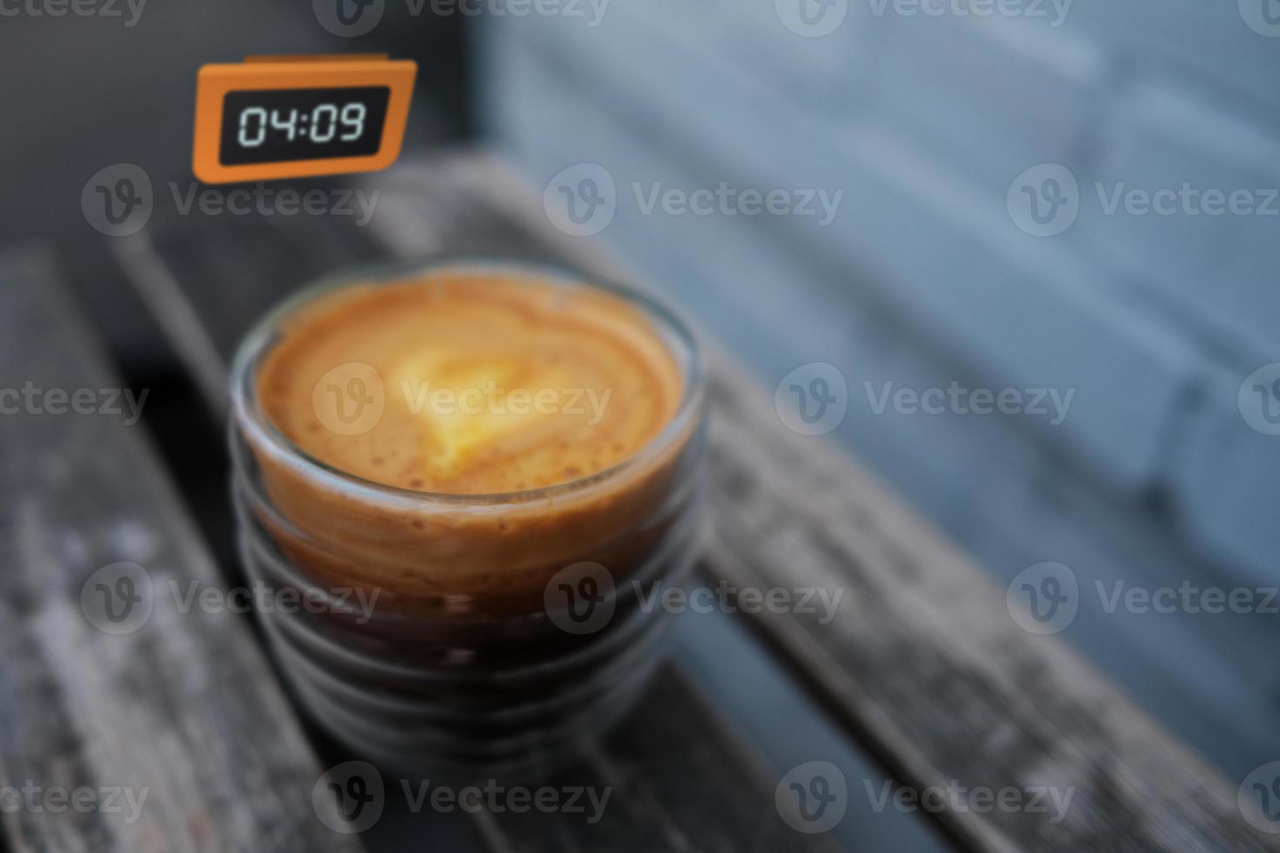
4,09
